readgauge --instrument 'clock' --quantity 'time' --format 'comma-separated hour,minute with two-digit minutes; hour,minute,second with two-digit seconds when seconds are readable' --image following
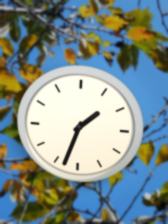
1,33
